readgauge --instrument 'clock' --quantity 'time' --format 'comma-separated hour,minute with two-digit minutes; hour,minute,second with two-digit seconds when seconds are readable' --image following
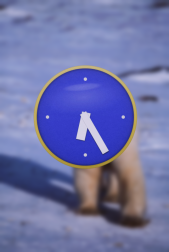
6,25
